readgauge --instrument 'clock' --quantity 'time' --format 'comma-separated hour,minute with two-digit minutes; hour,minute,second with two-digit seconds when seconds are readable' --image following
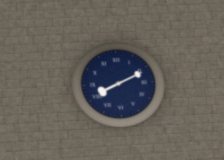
8,11
